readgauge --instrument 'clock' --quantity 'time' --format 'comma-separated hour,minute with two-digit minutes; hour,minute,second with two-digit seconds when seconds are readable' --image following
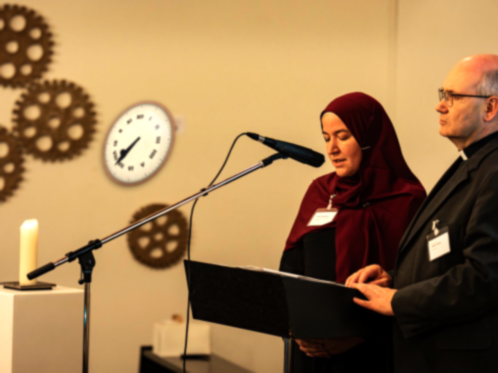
7,37
